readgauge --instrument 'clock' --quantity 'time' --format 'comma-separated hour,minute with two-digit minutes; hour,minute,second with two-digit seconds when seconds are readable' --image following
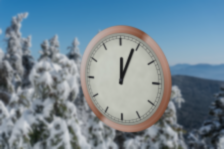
12,04
